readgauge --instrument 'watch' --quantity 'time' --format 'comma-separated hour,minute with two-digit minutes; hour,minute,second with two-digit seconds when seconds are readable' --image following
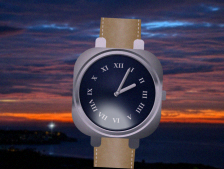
2,04
